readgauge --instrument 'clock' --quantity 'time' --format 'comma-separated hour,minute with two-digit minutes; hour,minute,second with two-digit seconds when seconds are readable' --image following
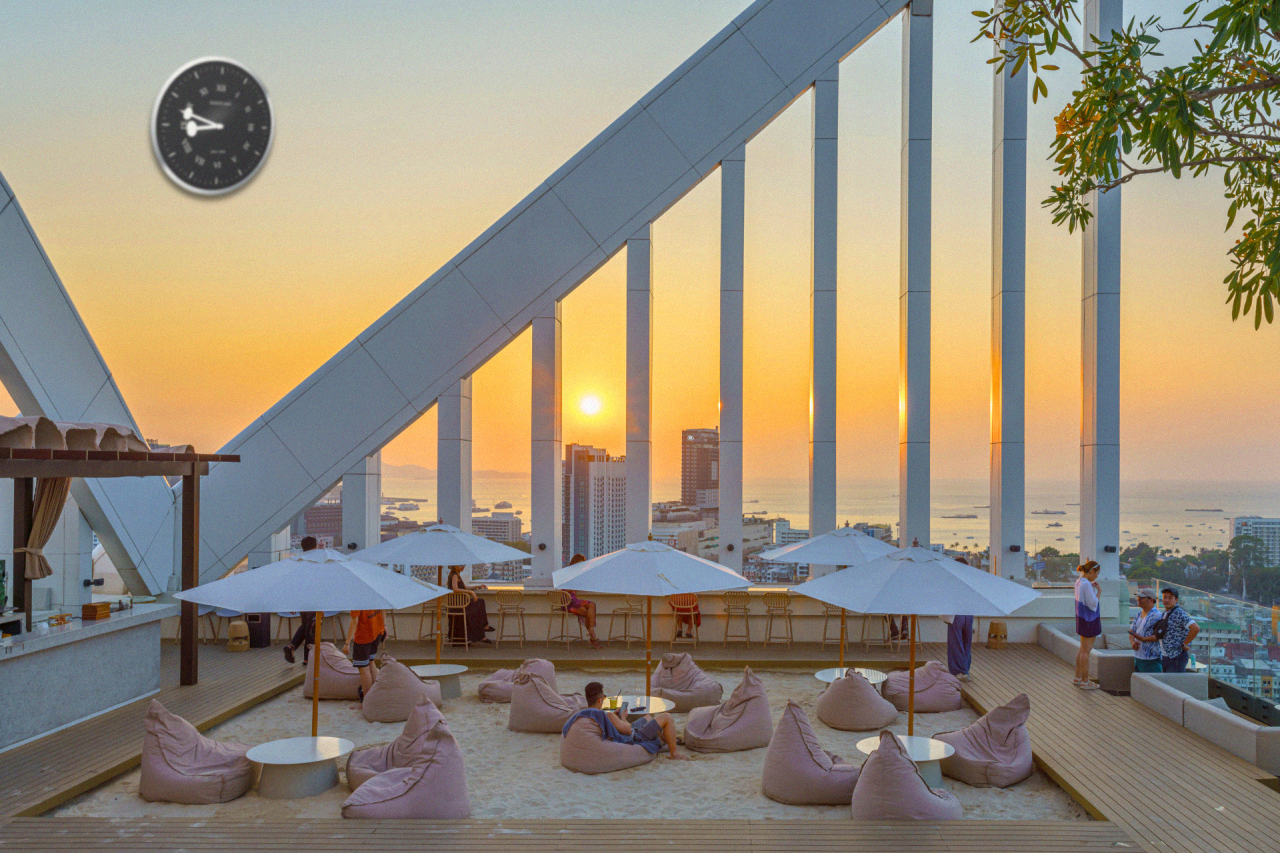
8,48
